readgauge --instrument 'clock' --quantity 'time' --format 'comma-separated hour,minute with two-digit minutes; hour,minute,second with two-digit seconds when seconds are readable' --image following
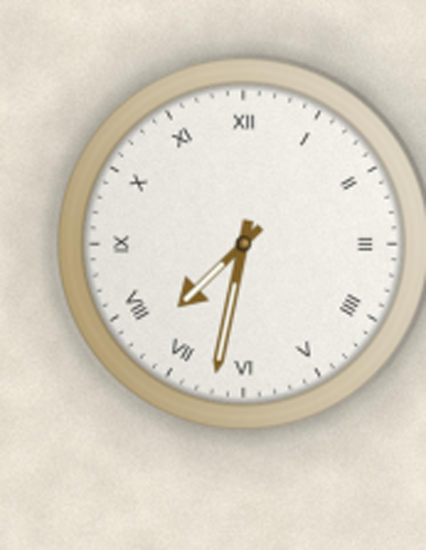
7,32
